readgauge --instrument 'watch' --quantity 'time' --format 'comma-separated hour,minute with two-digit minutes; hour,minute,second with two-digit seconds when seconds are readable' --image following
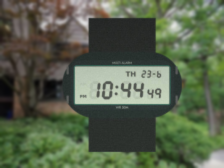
10,44,49
